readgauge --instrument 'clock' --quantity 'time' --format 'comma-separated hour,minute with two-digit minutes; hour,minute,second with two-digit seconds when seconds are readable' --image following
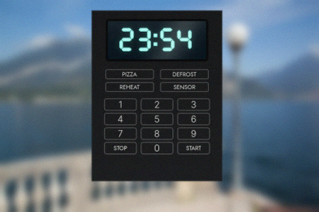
23,54
